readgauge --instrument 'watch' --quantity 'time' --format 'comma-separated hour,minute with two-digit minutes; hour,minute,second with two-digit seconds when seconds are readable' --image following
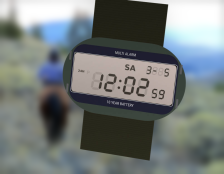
12,02,59
